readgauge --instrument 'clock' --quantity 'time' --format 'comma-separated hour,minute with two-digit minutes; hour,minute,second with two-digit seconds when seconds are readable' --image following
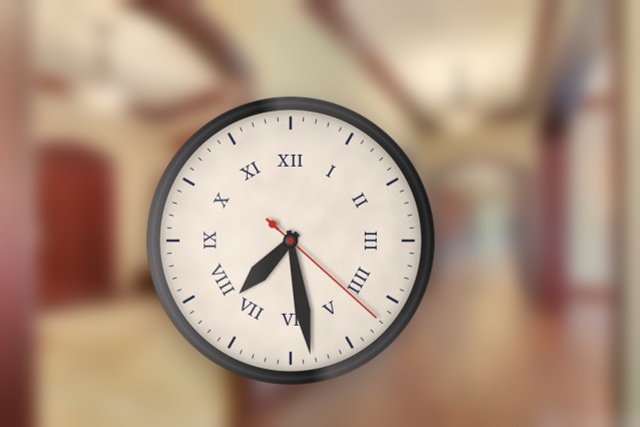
7,28,22
